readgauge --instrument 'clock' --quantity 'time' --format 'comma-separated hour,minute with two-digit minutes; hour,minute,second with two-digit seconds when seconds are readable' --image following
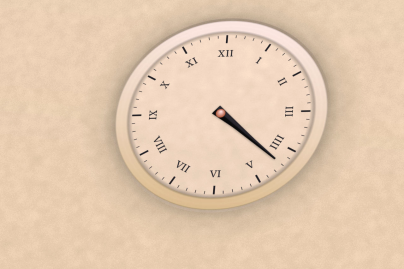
4,22
